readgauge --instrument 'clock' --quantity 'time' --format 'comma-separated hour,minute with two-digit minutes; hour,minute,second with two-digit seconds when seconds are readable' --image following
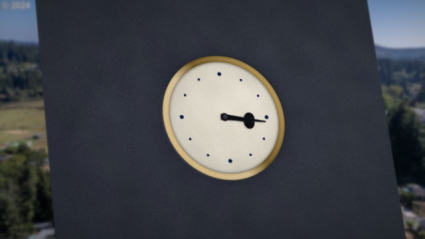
3,16
